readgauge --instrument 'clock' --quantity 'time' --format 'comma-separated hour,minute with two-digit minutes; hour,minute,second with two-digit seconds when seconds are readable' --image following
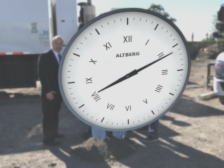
8,11
